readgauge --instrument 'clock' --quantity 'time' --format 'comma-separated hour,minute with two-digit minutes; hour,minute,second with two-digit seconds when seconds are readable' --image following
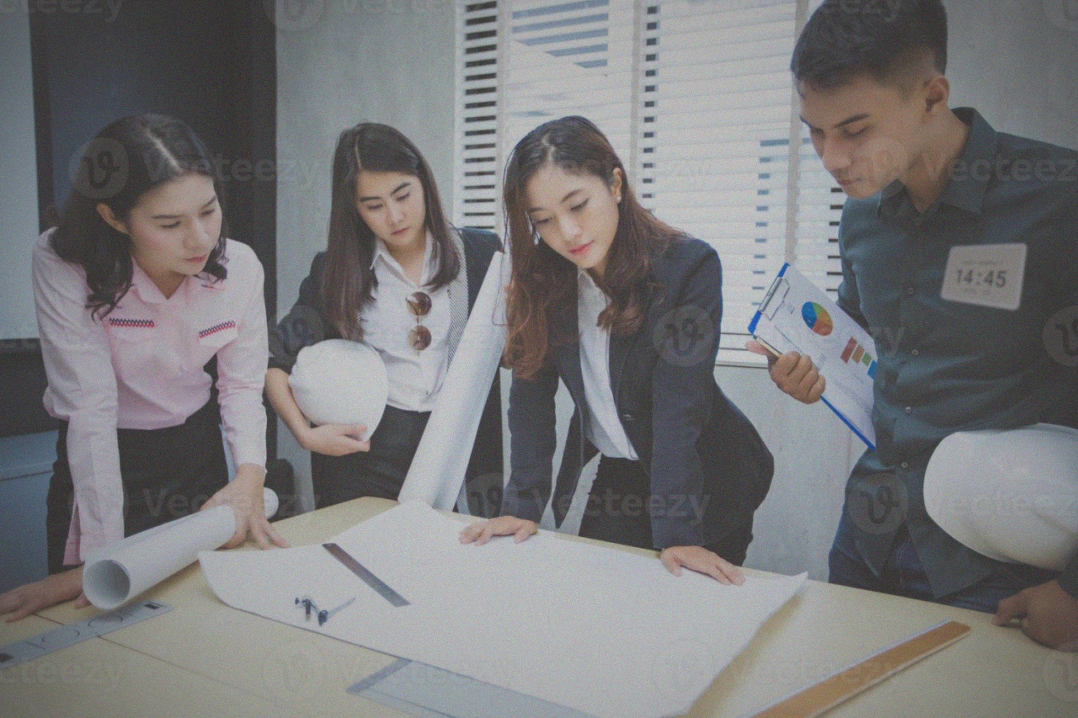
14,45
